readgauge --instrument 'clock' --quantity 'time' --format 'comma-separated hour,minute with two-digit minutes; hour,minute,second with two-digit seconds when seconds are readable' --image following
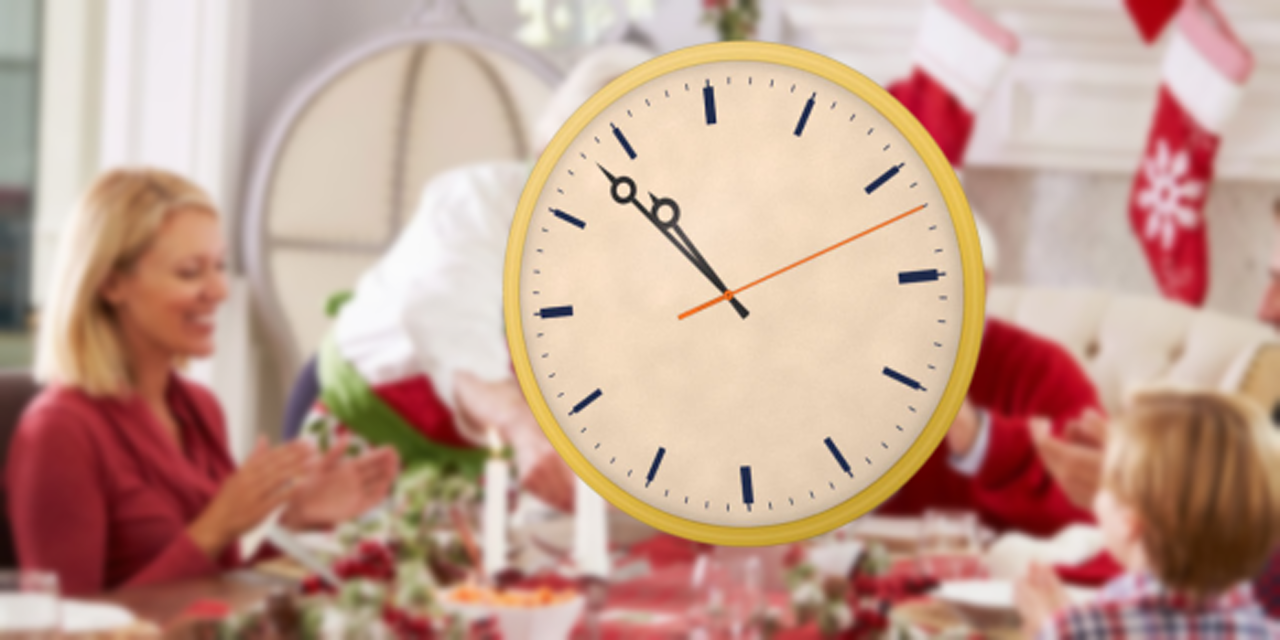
10,53,12
